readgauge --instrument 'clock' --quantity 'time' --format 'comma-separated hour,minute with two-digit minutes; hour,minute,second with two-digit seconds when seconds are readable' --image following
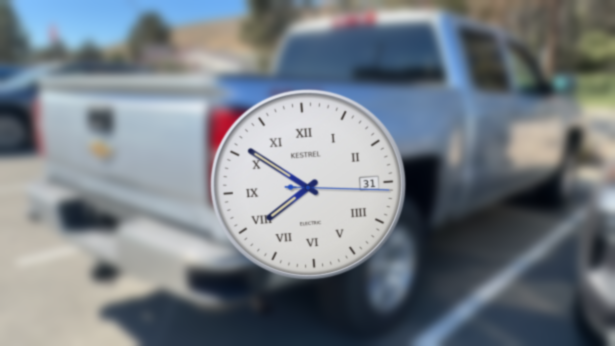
7,51,16
